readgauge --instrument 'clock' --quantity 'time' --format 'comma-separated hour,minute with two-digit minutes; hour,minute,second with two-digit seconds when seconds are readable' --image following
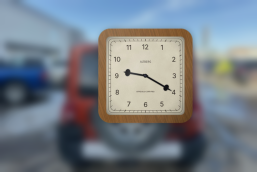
9,20
